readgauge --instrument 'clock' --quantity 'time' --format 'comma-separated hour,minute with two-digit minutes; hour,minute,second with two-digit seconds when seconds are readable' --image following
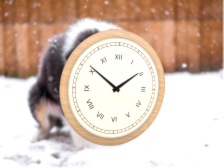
1,51
